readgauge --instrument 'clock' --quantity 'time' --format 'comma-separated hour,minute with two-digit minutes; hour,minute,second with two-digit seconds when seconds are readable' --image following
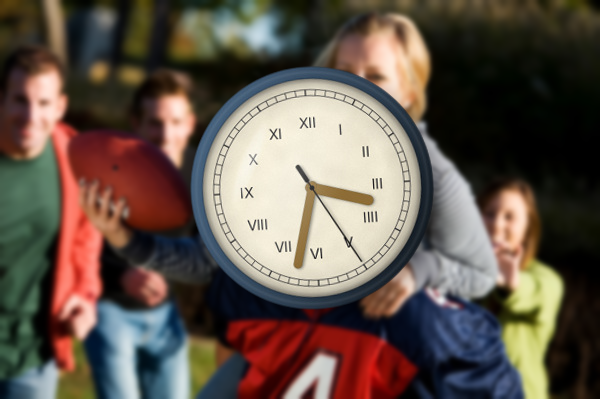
3,32,25
